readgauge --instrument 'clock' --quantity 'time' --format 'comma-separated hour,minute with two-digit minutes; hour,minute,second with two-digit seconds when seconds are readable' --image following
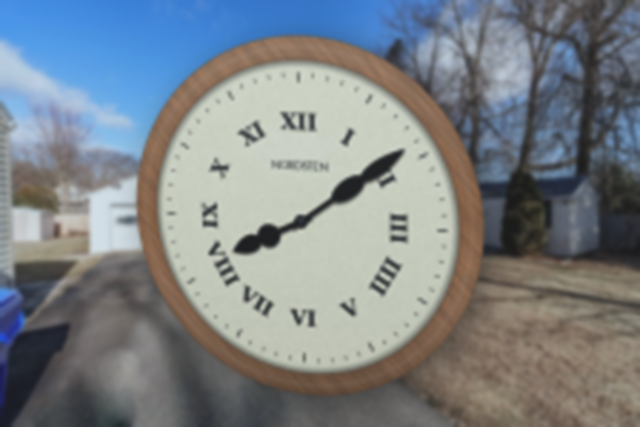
8,09
